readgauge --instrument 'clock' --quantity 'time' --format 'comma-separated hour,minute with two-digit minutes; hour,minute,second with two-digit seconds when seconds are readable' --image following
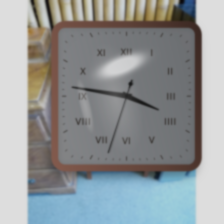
3,46,33
